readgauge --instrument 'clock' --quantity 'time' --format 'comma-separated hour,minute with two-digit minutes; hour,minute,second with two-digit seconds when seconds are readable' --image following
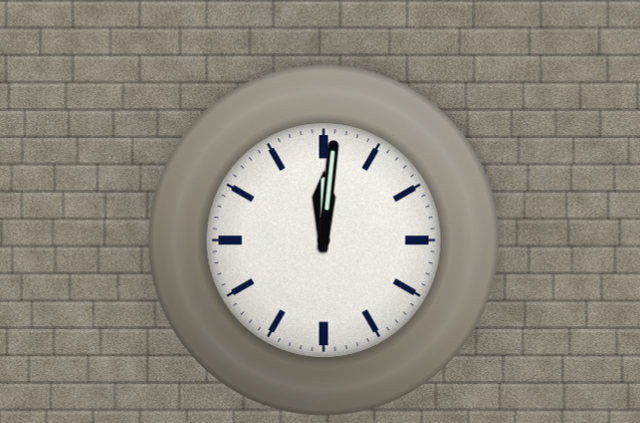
12,01
